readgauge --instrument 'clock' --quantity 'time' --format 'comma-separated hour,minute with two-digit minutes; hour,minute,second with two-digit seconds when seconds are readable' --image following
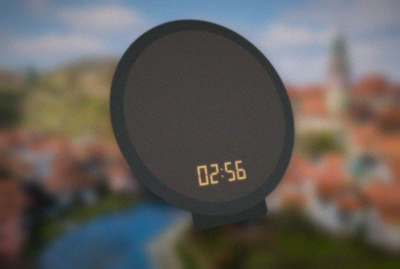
2,56
